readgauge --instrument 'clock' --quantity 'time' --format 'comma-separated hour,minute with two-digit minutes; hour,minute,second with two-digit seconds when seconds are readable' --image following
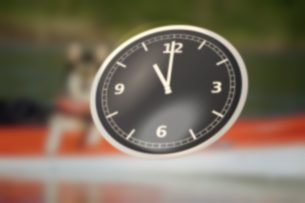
11,00
